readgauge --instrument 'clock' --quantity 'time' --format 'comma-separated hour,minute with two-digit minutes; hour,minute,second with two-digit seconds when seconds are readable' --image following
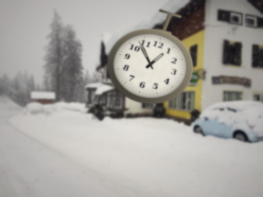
12,53
